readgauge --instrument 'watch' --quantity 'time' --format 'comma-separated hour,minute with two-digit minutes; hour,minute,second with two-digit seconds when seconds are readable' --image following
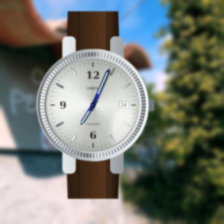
7,04
